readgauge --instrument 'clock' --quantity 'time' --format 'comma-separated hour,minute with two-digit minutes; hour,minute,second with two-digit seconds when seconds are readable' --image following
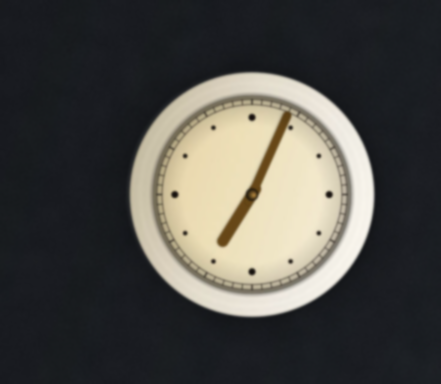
7,04
